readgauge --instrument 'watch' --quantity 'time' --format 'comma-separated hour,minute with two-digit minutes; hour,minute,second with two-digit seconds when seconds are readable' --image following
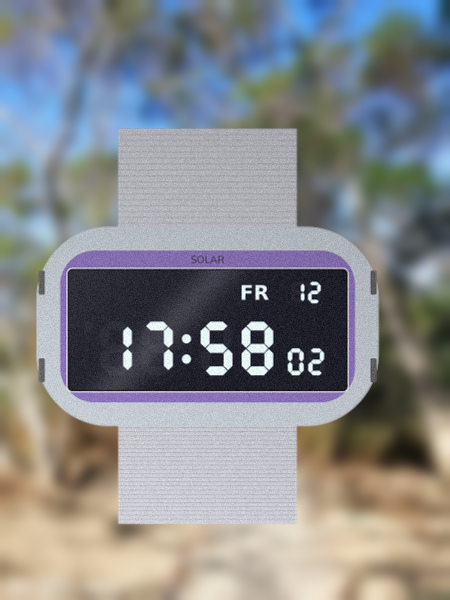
17,58,02
